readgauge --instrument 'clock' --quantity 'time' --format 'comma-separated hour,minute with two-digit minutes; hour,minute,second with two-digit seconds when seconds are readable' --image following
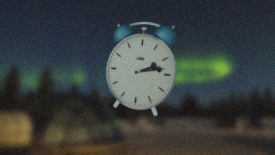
2,13
